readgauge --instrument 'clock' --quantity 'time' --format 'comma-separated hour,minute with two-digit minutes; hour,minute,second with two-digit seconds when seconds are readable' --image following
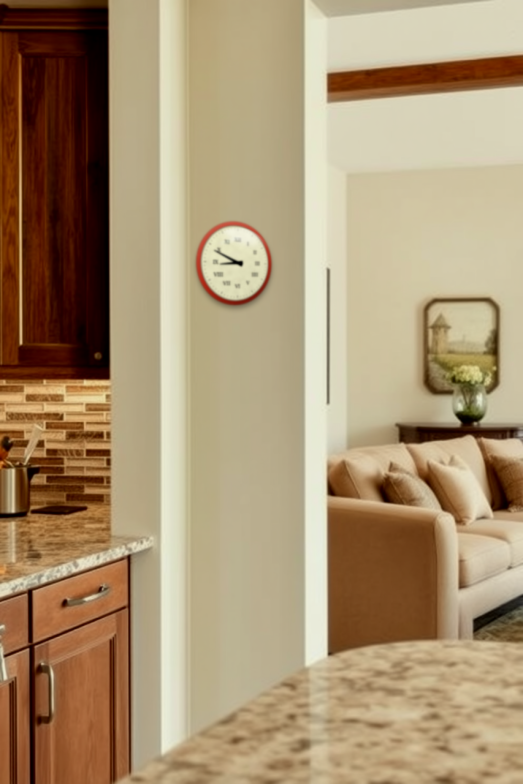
8,49
